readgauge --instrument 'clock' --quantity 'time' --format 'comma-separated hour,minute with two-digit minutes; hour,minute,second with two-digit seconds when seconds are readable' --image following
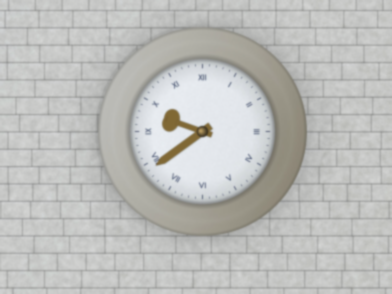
9,39
